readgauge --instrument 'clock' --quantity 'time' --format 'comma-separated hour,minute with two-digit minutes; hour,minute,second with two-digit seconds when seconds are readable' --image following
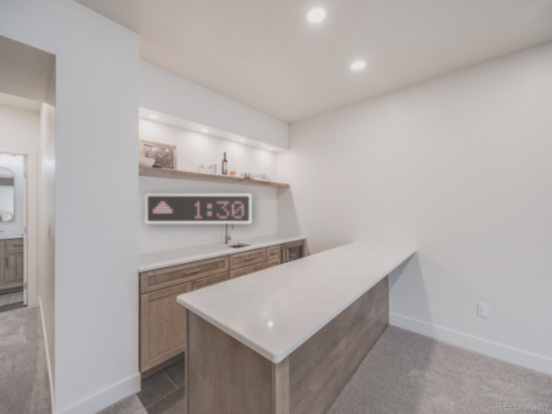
1,30
